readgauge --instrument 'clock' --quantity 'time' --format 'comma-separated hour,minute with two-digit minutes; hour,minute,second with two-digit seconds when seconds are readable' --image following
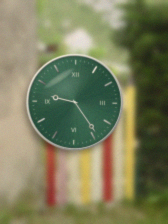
9,24
